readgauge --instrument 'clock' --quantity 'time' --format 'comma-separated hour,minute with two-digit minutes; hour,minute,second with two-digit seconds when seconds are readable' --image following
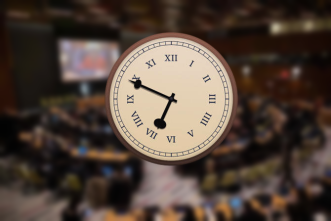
6,49
